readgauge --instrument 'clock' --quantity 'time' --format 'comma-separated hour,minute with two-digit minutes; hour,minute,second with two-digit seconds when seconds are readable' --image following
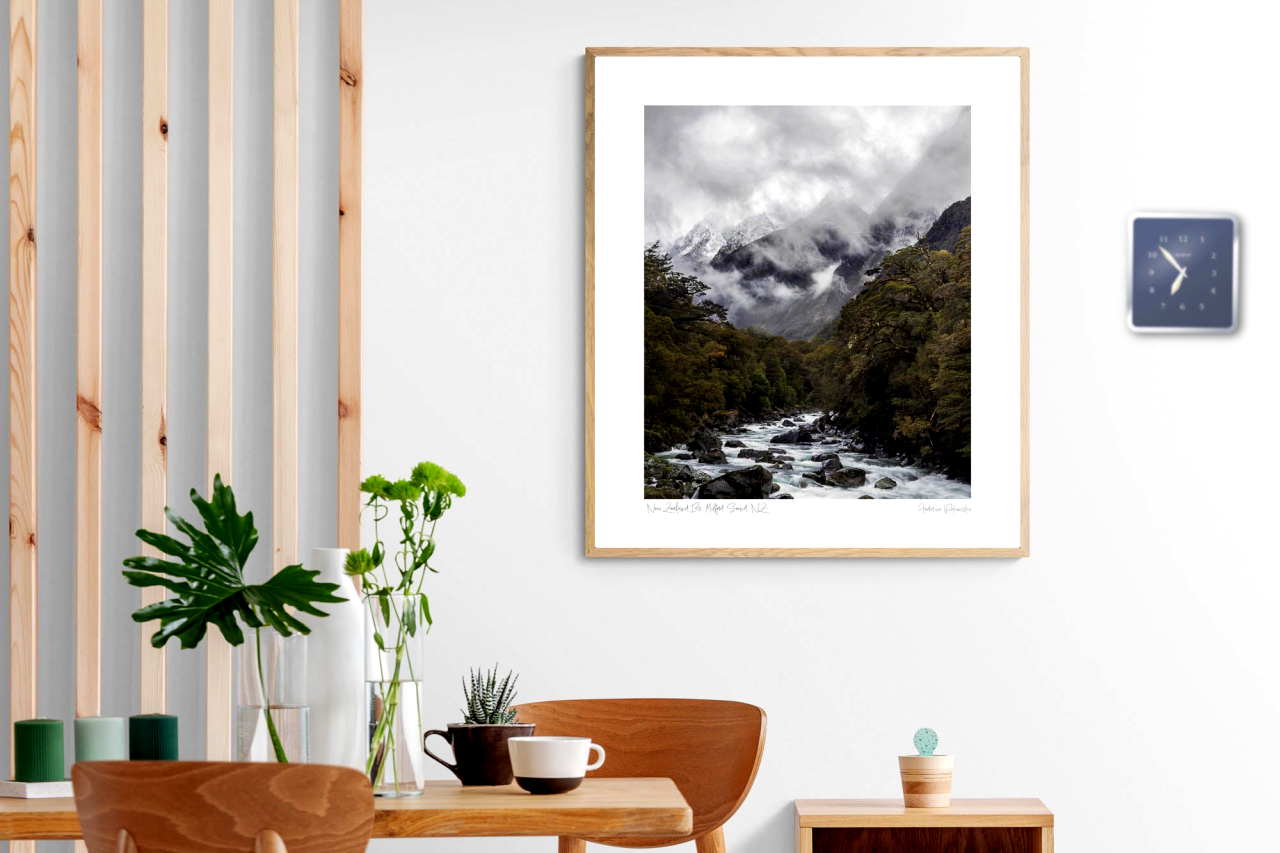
6,53
